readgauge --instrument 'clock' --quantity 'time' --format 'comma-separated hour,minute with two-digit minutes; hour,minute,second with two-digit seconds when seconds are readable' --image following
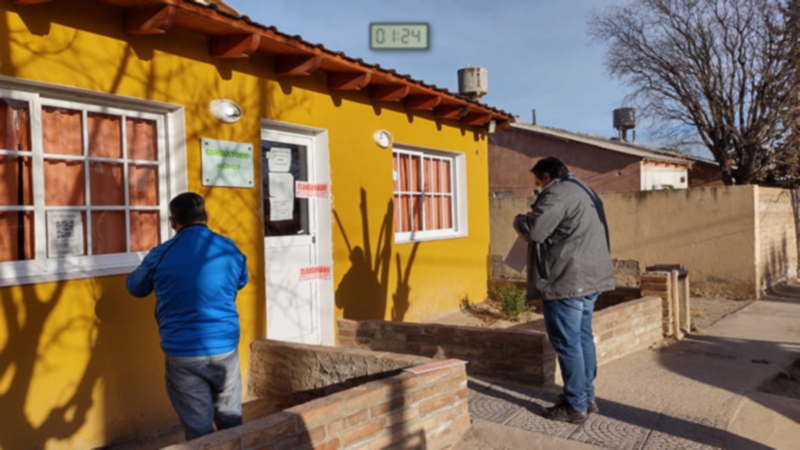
1,24
